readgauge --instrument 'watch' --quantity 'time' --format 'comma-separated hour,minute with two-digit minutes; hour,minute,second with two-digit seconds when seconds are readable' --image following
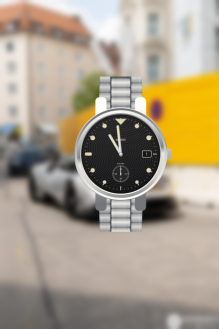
10,59
